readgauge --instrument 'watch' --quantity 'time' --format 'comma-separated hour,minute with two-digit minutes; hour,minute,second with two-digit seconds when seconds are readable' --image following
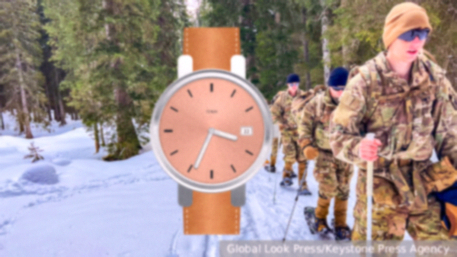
3,34
